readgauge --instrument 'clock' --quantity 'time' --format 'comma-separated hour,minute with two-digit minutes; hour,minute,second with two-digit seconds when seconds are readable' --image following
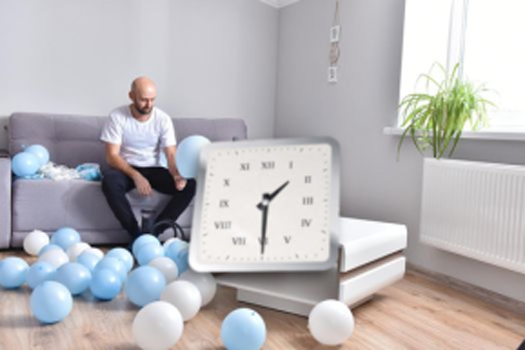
1,30
